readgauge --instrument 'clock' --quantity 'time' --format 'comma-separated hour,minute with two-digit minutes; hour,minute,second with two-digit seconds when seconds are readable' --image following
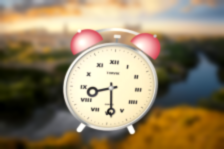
8,29
